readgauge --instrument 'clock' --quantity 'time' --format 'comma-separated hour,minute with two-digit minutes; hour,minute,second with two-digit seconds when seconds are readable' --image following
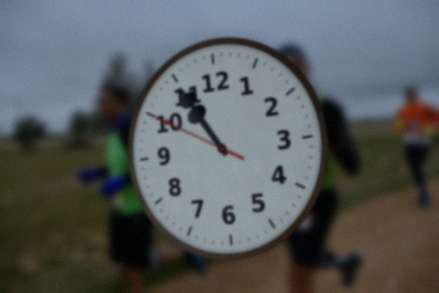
10,54,50
